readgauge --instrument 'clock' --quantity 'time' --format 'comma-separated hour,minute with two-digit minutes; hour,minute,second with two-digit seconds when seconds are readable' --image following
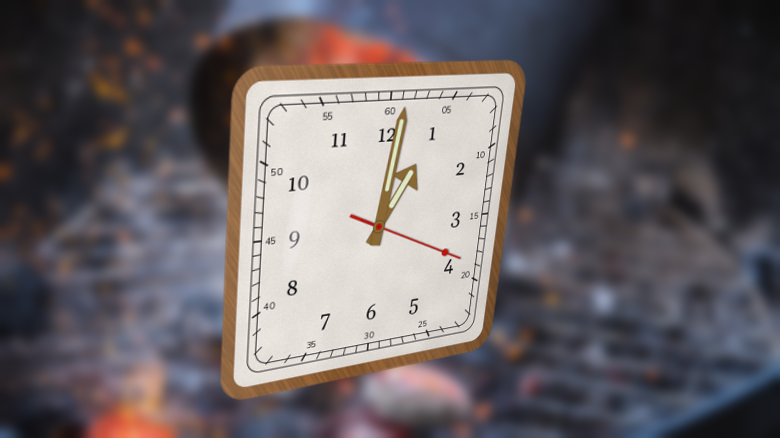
1,01,19
